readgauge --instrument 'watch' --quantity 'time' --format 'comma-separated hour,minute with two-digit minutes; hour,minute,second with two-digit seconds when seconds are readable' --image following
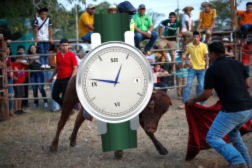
12,47
